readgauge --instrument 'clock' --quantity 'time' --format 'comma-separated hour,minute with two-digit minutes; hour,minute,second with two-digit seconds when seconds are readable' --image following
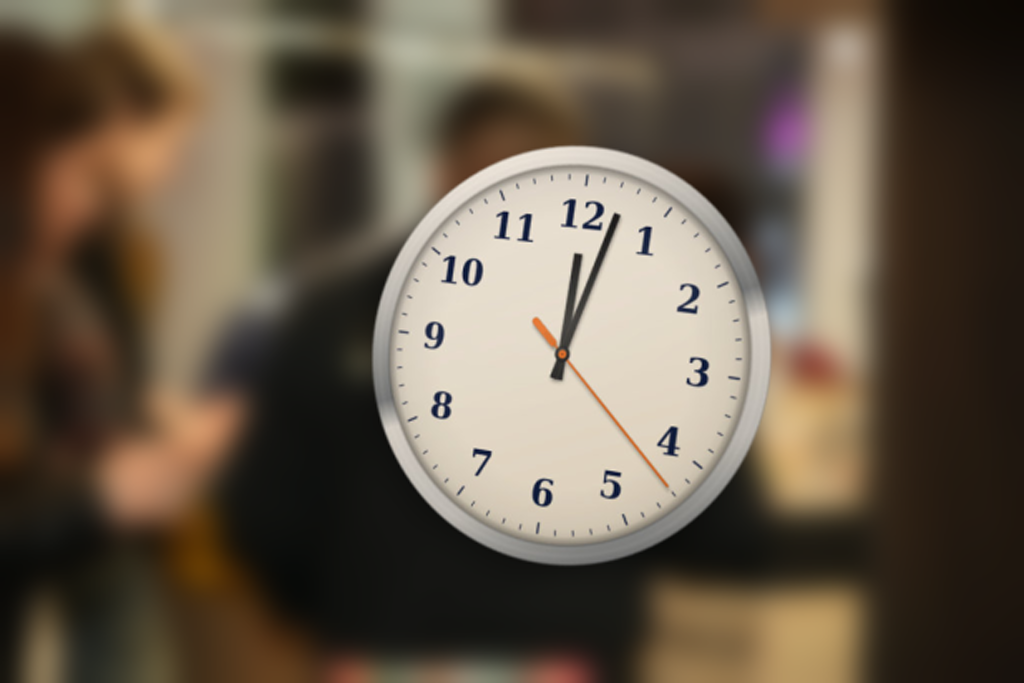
12,02,22
